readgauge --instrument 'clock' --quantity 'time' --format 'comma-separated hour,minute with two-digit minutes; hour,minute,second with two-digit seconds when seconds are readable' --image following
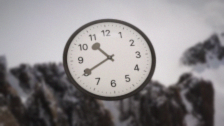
10,40
